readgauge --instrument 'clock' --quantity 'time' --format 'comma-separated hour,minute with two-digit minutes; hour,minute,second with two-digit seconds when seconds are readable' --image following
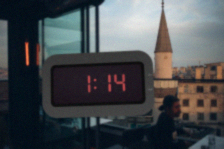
1,14
